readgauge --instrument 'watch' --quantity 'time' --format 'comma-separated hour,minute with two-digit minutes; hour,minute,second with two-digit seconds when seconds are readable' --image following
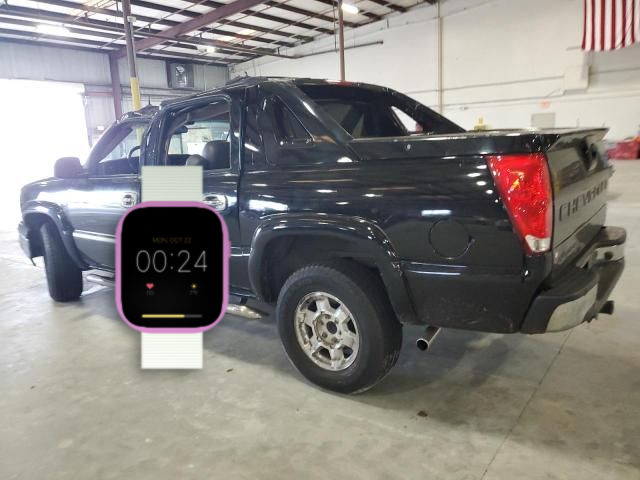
0,24
